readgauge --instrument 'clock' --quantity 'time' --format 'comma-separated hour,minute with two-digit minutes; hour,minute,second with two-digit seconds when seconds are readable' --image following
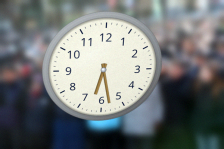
6,28
